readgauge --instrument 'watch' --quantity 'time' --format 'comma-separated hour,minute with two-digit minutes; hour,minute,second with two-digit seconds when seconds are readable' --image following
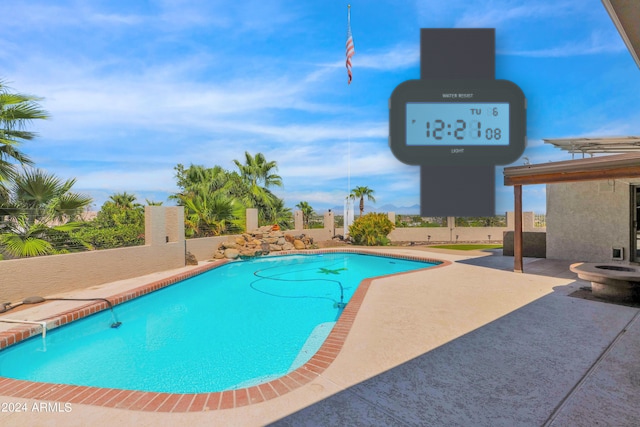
12,21,08
